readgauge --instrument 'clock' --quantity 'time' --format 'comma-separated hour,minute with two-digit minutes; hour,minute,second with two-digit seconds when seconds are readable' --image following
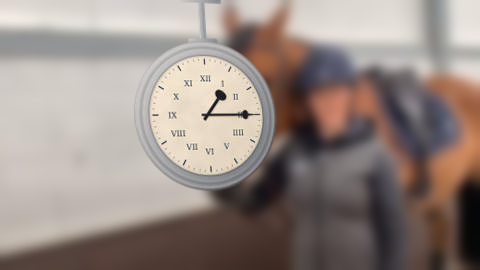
1,15
